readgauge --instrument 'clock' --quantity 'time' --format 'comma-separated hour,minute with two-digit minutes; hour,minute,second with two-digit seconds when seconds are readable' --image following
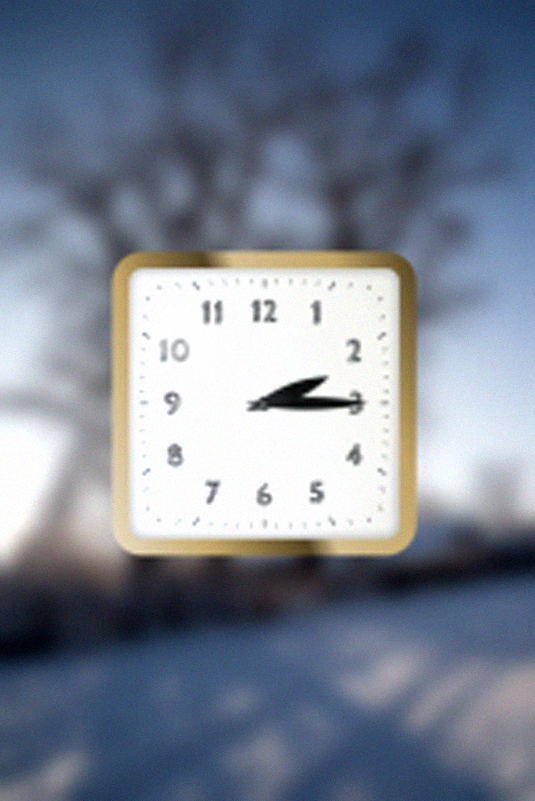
2,15
